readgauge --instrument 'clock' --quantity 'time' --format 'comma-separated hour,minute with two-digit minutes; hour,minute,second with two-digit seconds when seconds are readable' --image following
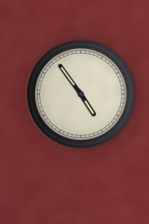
4,54
